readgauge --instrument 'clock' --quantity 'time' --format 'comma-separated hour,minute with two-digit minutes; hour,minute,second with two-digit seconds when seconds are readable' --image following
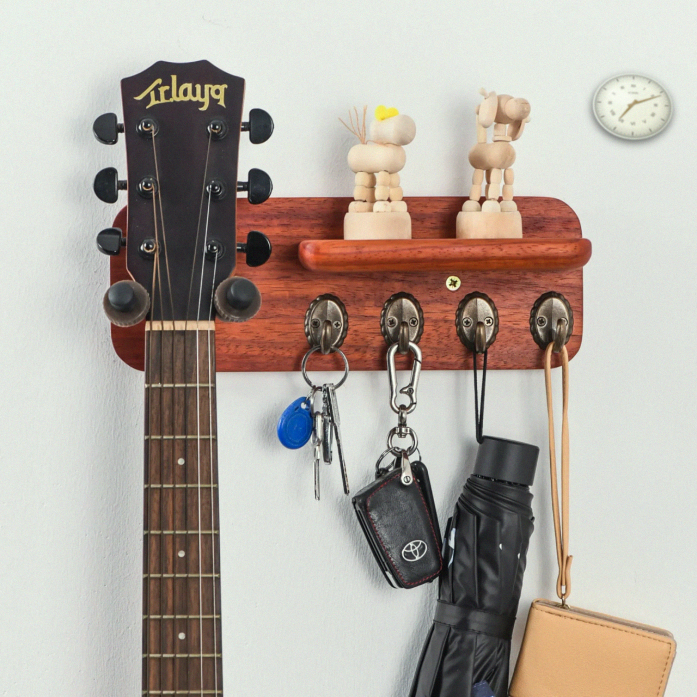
7,11
